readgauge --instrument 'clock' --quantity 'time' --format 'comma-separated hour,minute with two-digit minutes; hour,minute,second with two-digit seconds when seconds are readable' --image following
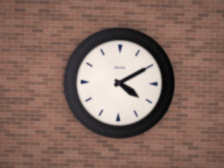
4,10
